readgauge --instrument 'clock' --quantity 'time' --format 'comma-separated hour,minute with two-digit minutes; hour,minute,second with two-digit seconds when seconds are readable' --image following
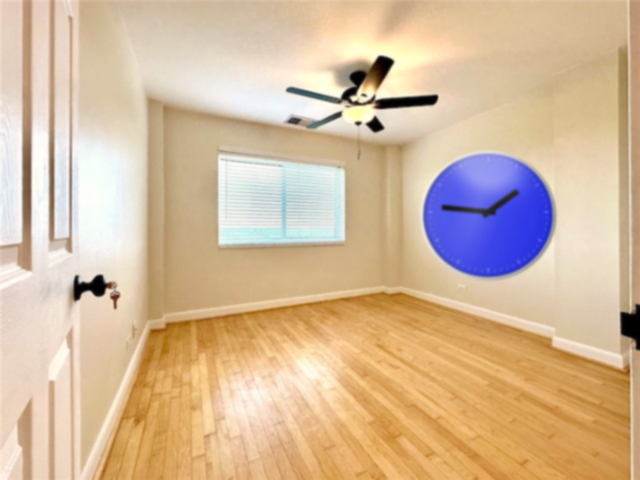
1,46
